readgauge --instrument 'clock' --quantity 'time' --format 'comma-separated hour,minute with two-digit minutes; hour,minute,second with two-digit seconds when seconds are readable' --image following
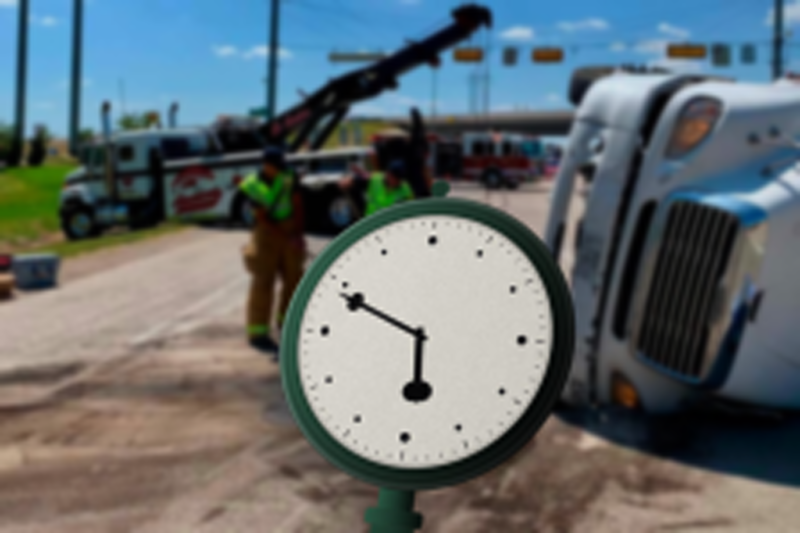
5,49
